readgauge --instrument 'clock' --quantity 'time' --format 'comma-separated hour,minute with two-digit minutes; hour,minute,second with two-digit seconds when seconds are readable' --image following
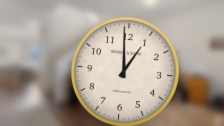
12,59
